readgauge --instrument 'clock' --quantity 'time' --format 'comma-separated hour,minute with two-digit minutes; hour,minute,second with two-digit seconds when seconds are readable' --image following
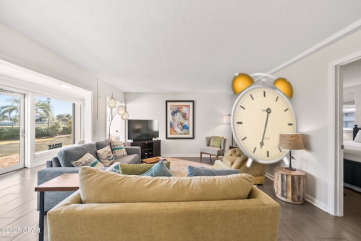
12,33
